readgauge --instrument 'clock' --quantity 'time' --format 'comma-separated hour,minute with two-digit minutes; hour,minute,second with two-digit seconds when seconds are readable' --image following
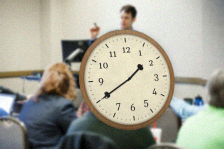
1,40
